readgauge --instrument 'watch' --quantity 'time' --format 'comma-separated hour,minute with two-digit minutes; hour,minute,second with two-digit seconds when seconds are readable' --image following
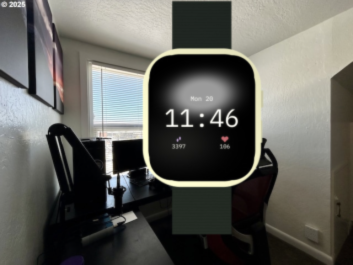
11,46
